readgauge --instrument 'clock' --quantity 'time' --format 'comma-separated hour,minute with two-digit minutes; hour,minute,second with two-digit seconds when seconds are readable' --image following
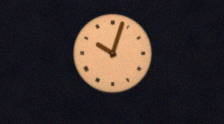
10,03
